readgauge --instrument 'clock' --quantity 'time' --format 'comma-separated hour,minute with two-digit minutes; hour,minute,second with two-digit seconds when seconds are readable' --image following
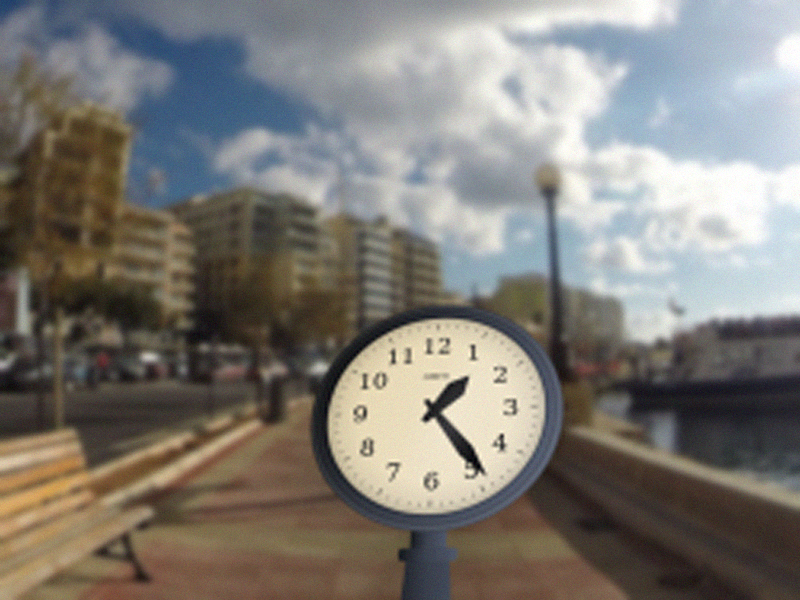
1,24
